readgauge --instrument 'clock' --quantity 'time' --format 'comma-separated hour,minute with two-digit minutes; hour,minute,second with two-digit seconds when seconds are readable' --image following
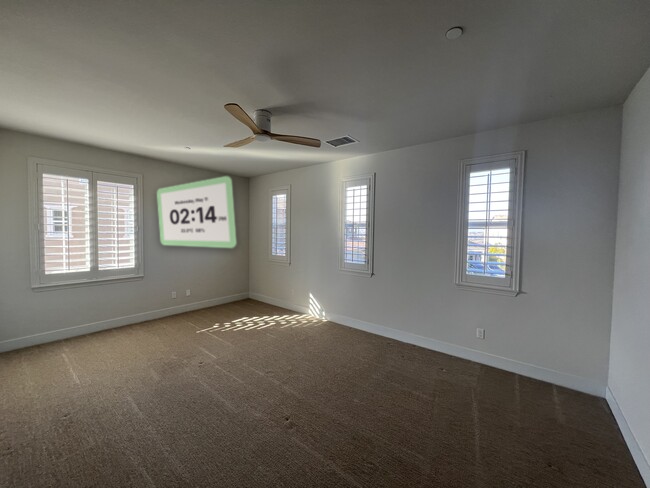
2,14
